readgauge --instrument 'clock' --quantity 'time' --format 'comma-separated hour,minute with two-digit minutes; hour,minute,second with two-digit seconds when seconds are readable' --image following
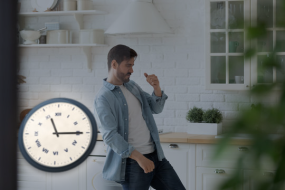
11,15
